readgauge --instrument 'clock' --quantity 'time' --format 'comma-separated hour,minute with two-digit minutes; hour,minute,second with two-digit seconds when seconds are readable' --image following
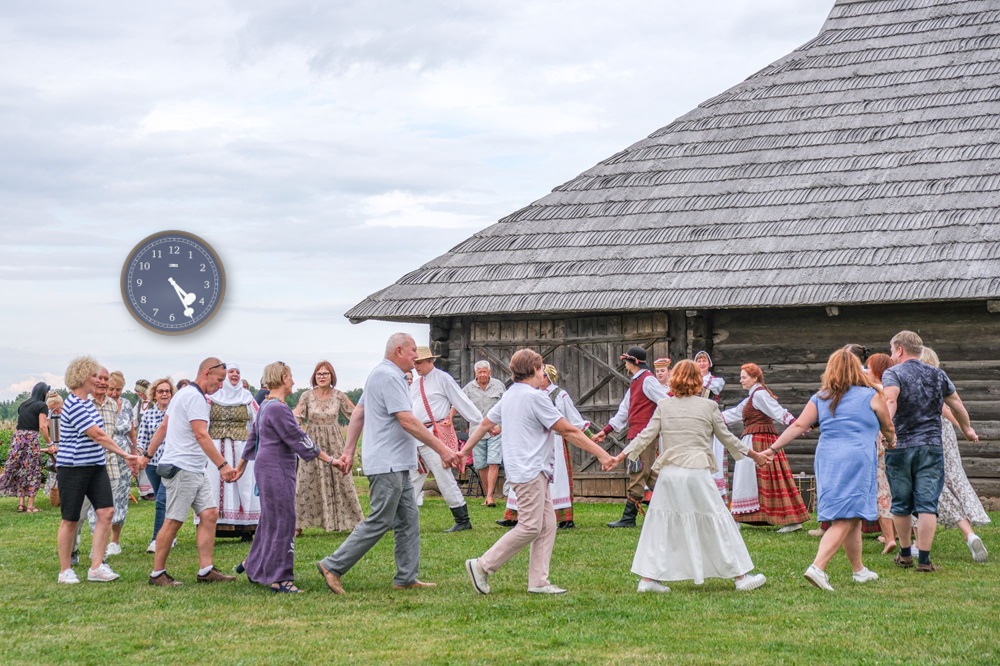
4,25
